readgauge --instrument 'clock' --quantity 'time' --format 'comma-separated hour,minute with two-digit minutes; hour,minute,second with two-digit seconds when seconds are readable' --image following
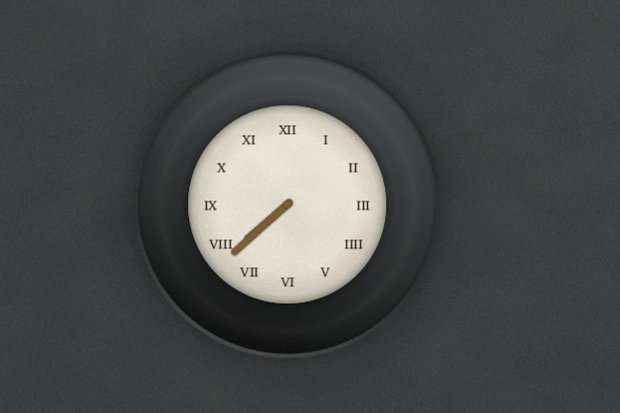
7,38
